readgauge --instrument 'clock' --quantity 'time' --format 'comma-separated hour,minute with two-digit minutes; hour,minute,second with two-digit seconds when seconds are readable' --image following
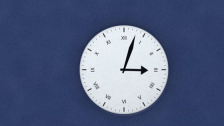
3,03
